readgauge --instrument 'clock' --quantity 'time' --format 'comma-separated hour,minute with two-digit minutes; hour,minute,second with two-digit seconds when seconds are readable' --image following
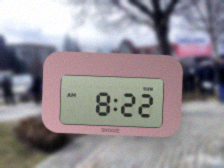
8,22
